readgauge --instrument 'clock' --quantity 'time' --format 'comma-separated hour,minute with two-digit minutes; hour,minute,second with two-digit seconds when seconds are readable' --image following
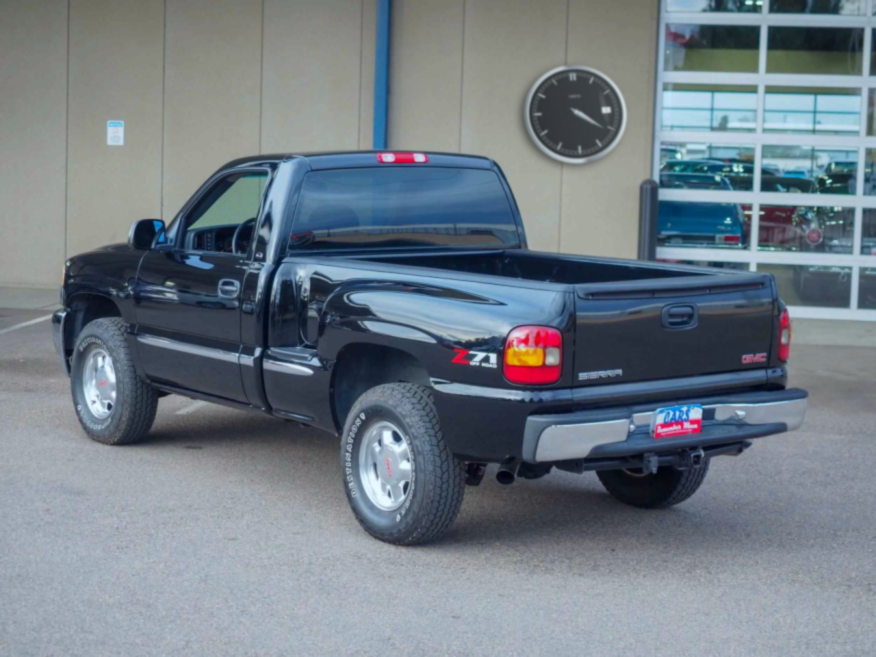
4,21
